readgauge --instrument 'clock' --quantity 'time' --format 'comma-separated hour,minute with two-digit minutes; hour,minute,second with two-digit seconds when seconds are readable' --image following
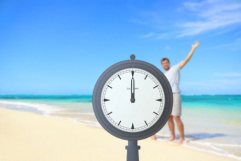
12,00
